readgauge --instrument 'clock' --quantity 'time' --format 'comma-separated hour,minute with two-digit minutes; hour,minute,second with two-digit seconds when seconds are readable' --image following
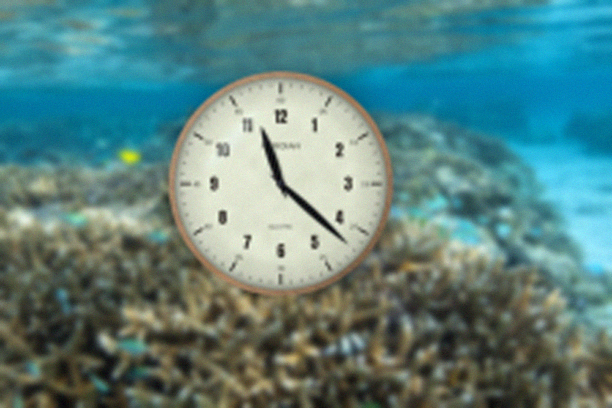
11,22
